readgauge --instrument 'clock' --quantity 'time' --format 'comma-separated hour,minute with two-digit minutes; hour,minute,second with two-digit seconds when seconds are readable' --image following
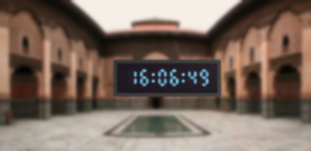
16,06,49
